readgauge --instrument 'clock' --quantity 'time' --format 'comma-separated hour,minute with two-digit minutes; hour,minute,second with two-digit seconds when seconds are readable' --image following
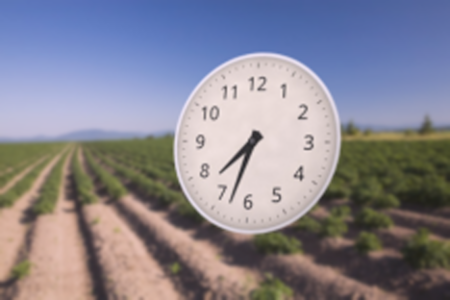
7,33
